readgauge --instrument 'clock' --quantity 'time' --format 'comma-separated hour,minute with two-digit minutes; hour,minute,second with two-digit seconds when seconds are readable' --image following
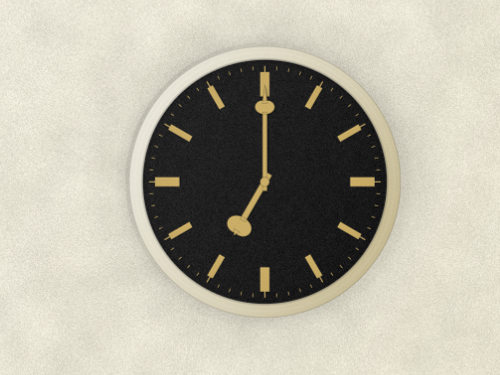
7,00
